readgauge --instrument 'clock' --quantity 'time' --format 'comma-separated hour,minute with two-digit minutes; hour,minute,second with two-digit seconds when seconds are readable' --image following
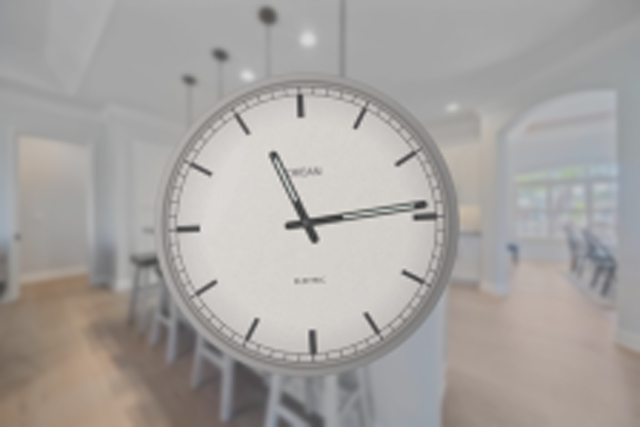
11,14
